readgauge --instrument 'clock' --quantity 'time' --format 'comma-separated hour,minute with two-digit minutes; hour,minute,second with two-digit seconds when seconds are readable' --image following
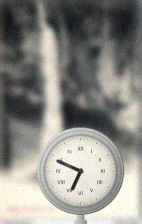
6,49
